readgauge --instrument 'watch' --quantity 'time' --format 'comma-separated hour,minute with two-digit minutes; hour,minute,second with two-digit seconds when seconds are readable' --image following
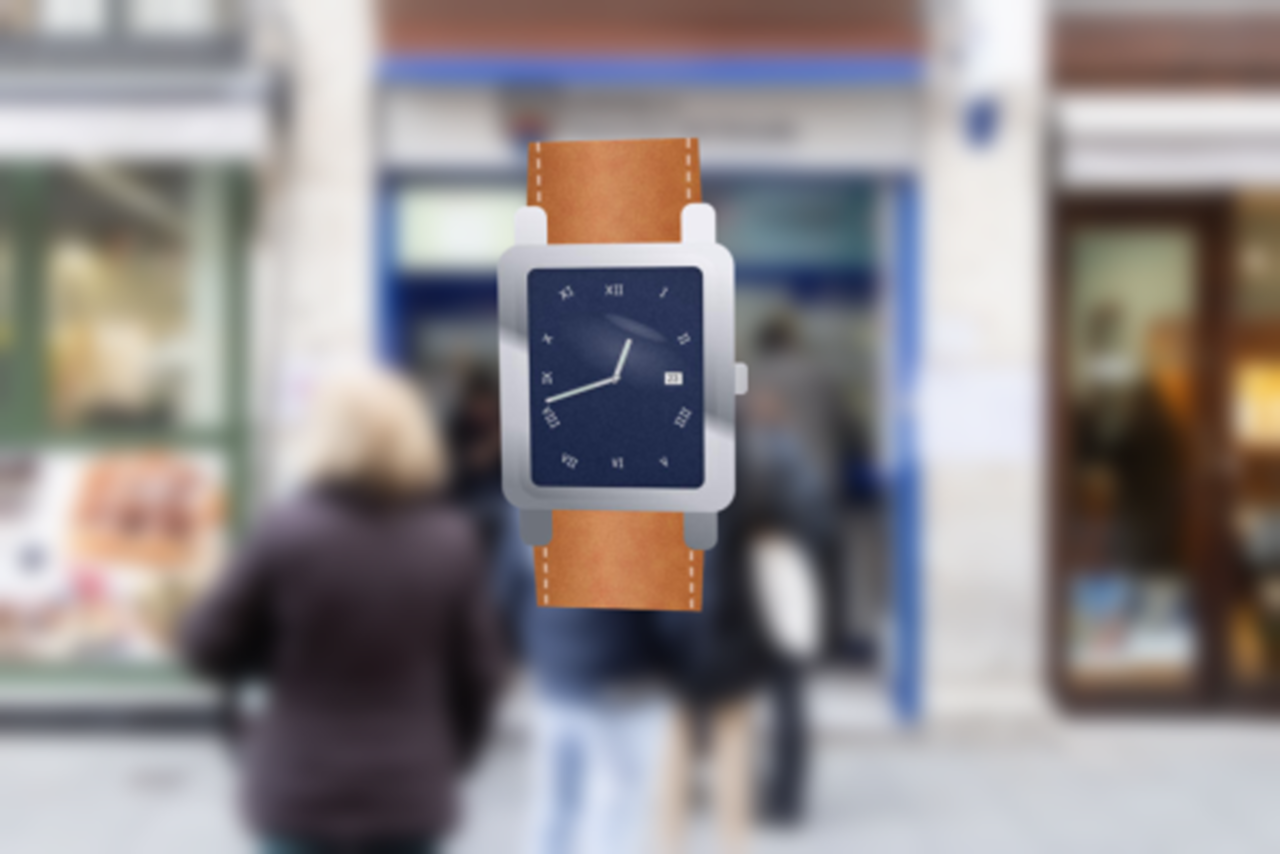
12,42
